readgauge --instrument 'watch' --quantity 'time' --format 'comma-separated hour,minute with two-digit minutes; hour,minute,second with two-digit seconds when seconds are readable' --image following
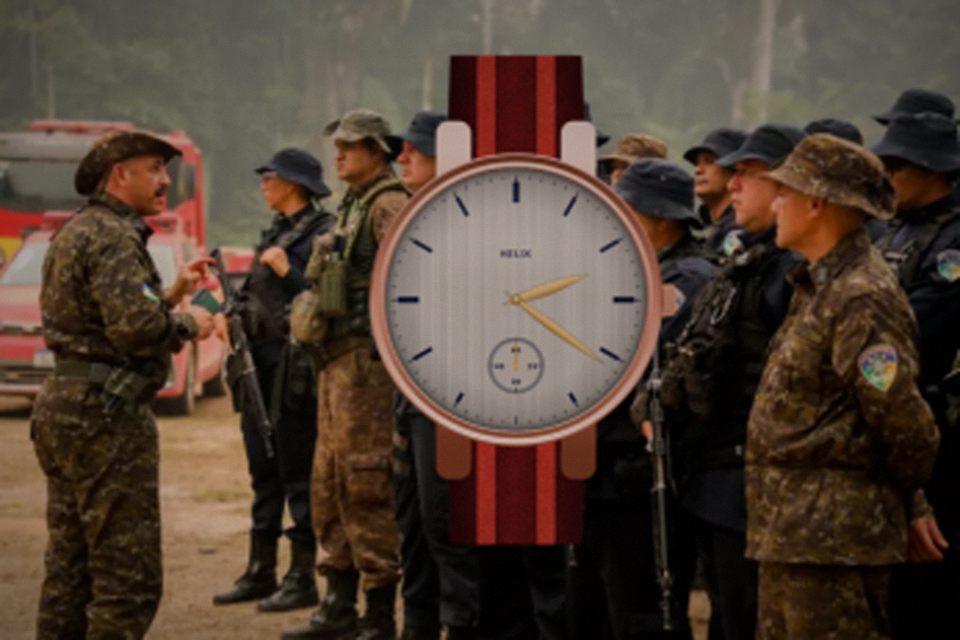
2,21
